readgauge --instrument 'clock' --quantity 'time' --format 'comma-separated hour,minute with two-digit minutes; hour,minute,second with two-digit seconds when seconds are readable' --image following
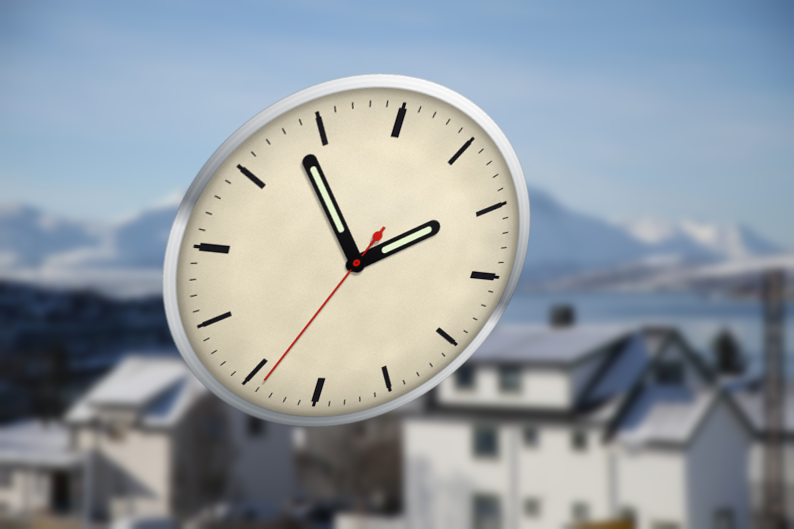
1,53,34
